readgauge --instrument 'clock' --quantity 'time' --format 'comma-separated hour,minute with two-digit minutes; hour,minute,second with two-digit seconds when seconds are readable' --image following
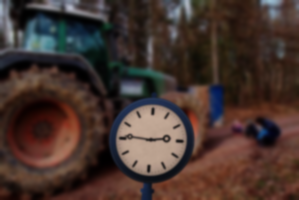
2,46
